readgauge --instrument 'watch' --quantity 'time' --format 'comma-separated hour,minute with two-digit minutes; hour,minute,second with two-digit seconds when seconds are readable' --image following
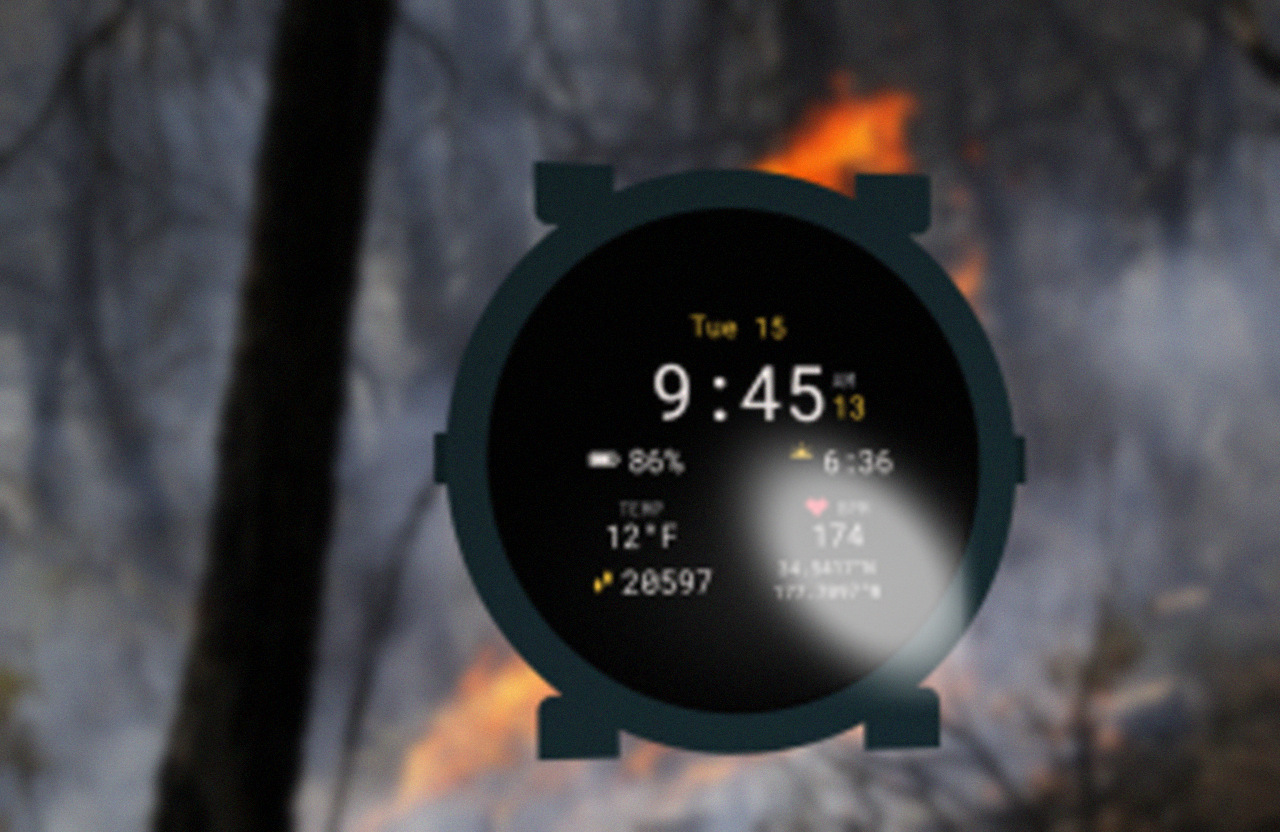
9,45
